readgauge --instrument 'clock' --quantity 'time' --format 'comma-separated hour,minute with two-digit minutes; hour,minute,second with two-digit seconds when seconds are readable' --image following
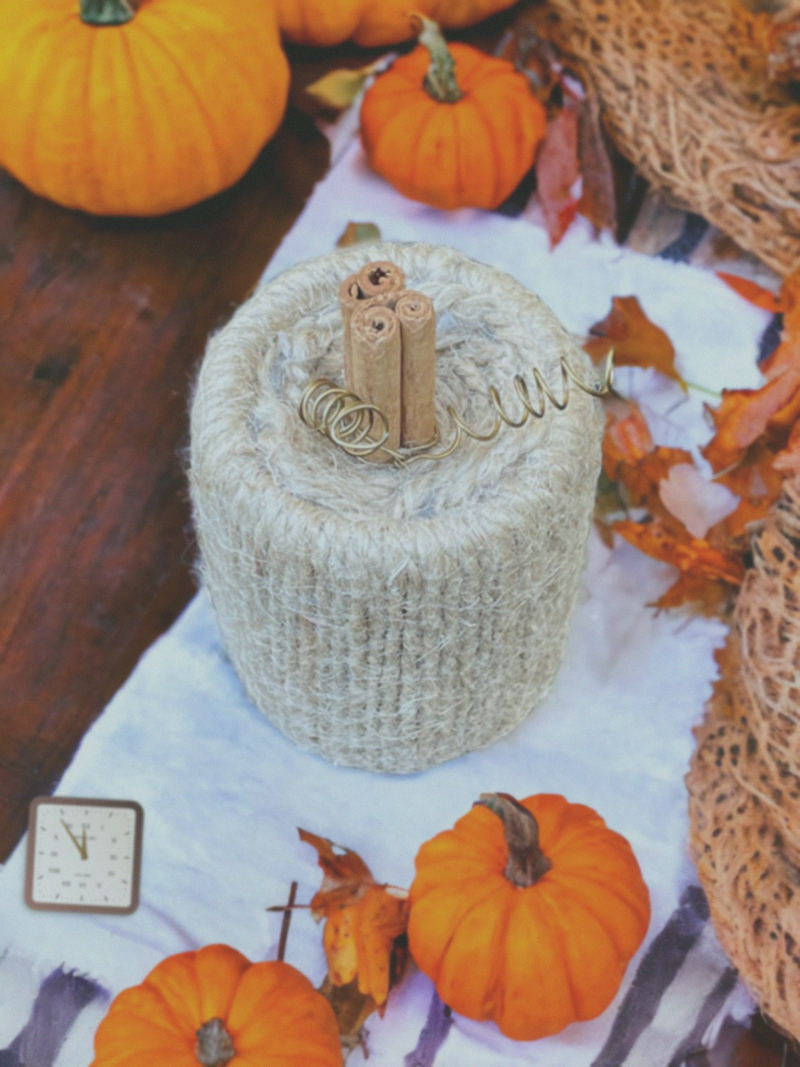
11,54
